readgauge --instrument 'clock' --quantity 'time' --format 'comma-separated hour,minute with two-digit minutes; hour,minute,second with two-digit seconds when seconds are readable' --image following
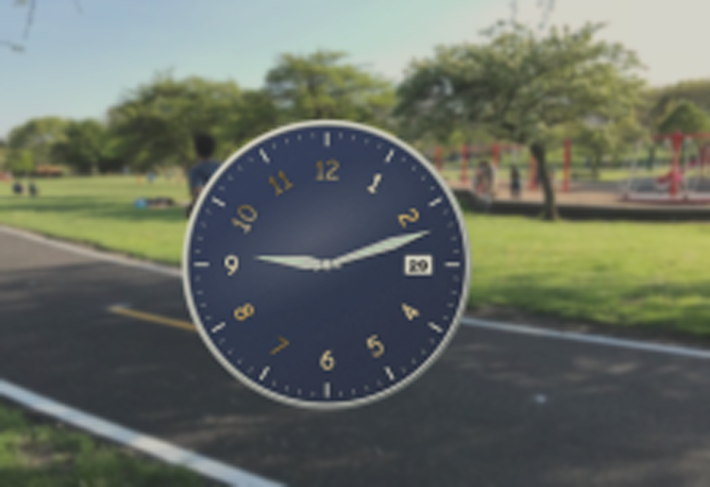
9,12
